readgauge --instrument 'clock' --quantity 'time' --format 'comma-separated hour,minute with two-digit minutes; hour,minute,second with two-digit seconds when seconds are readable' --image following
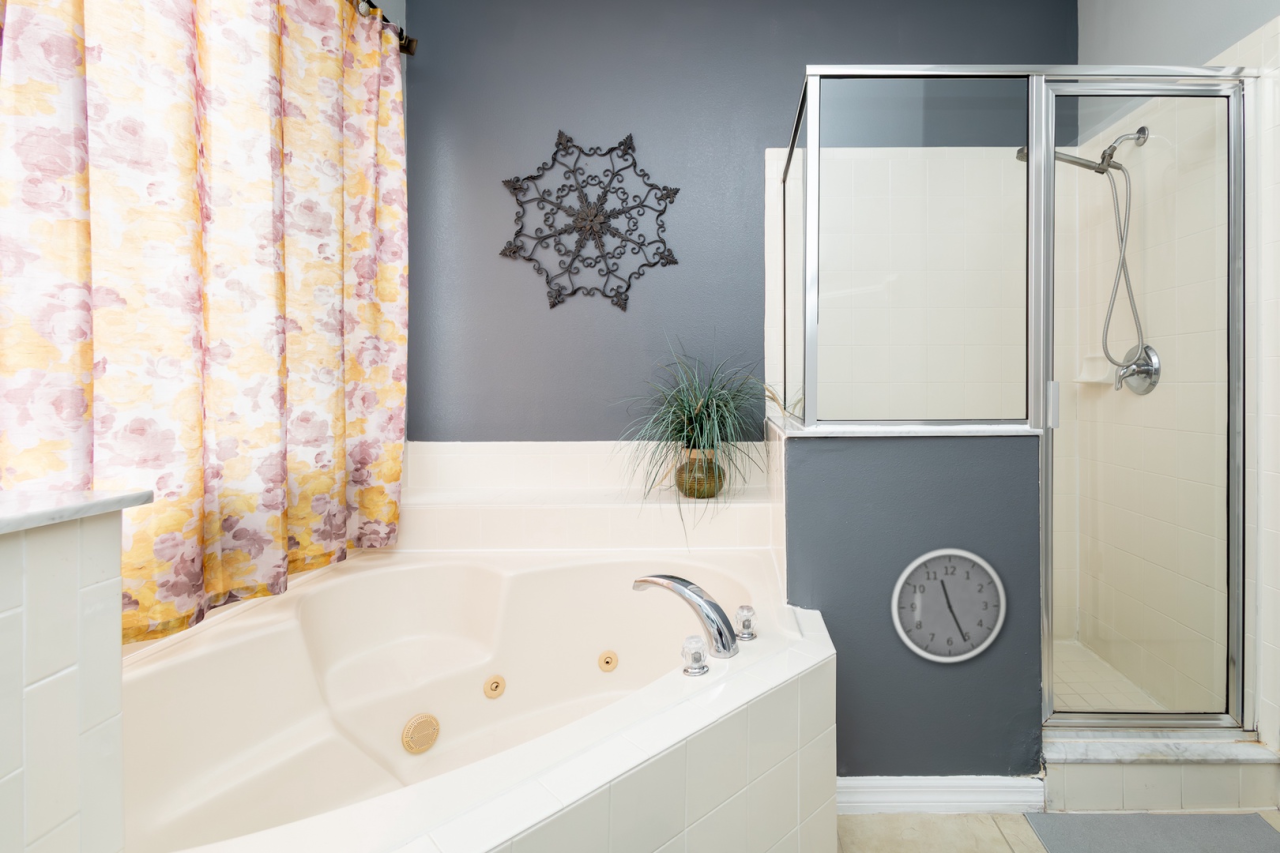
11,26
